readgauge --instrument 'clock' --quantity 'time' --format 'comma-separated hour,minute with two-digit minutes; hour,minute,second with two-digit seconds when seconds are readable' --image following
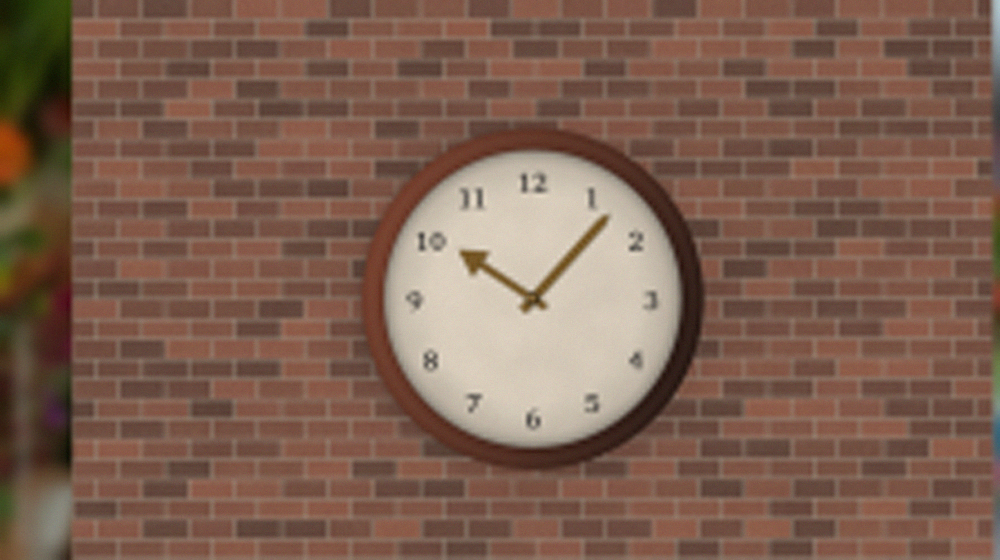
10,07
